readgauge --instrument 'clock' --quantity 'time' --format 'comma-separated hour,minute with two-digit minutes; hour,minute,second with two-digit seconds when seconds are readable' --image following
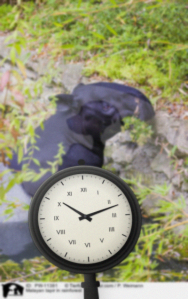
10,12
